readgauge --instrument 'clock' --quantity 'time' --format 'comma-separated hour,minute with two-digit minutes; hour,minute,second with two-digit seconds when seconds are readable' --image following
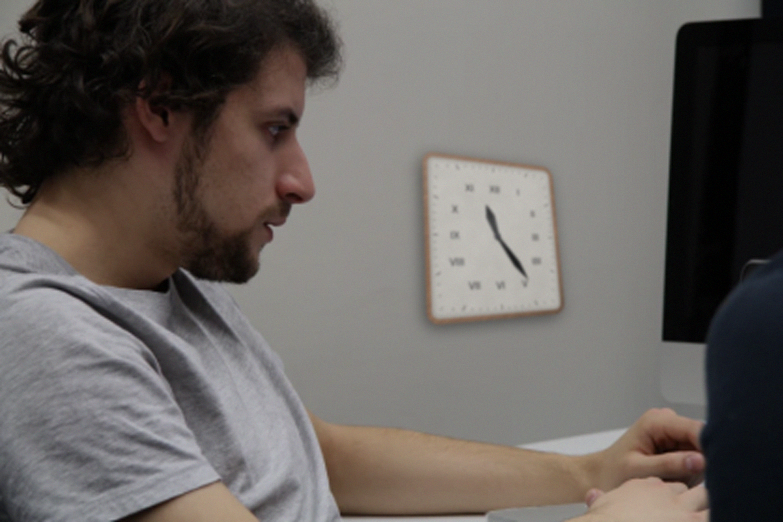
11,24
